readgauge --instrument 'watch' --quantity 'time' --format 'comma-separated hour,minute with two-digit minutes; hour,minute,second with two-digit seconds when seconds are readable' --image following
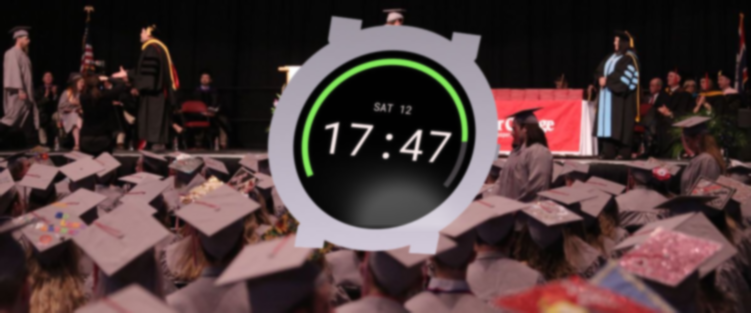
17,47
